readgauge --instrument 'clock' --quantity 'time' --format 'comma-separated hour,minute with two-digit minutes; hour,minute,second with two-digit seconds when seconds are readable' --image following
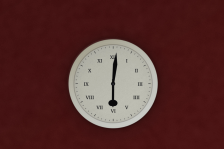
6,01
